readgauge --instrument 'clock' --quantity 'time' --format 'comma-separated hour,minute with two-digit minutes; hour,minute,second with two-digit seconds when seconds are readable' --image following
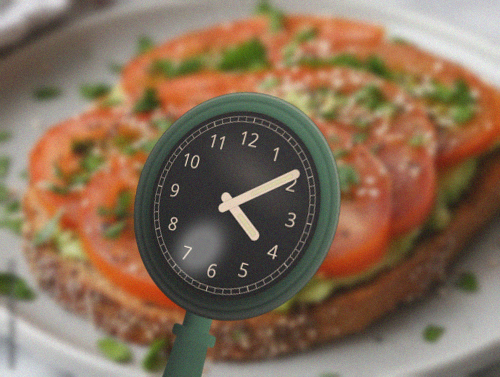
4,09
